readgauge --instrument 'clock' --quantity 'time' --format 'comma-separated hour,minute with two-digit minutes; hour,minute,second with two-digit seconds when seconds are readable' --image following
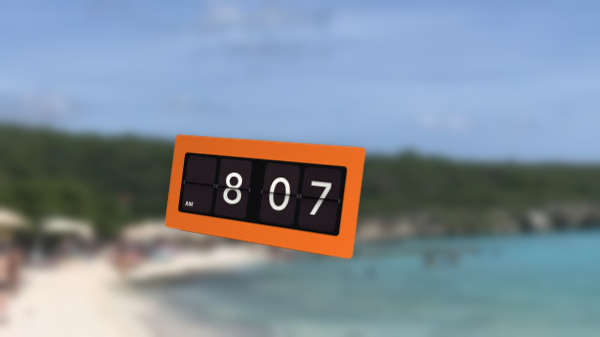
8,07
